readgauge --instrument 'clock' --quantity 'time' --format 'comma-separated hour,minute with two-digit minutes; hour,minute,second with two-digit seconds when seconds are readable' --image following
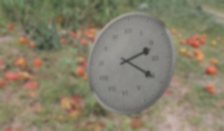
2,20
